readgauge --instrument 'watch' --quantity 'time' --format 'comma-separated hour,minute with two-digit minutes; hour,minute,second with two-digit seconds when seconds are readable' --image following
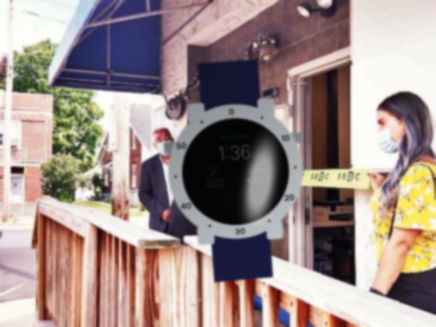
1,36
